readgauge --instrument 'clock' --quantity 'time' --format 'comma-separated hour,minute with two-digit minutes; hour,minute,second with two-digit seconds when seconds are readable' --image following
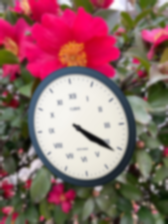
4,21
